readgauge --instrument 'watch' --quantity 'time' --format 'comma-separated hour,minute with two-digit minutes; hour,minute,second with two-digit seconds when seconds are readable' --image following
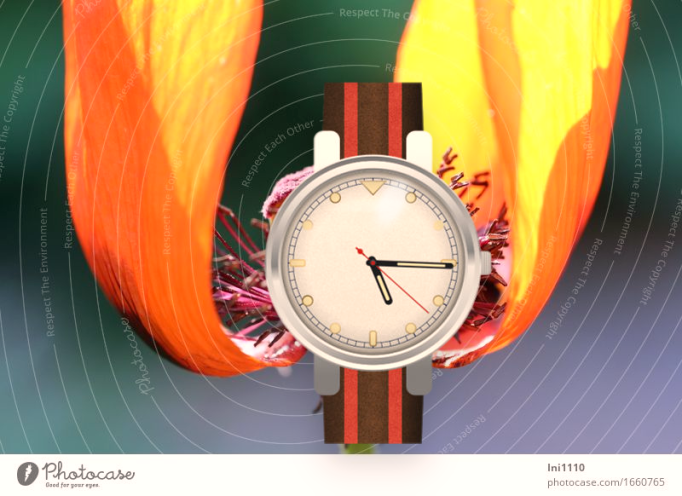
5,15,22
